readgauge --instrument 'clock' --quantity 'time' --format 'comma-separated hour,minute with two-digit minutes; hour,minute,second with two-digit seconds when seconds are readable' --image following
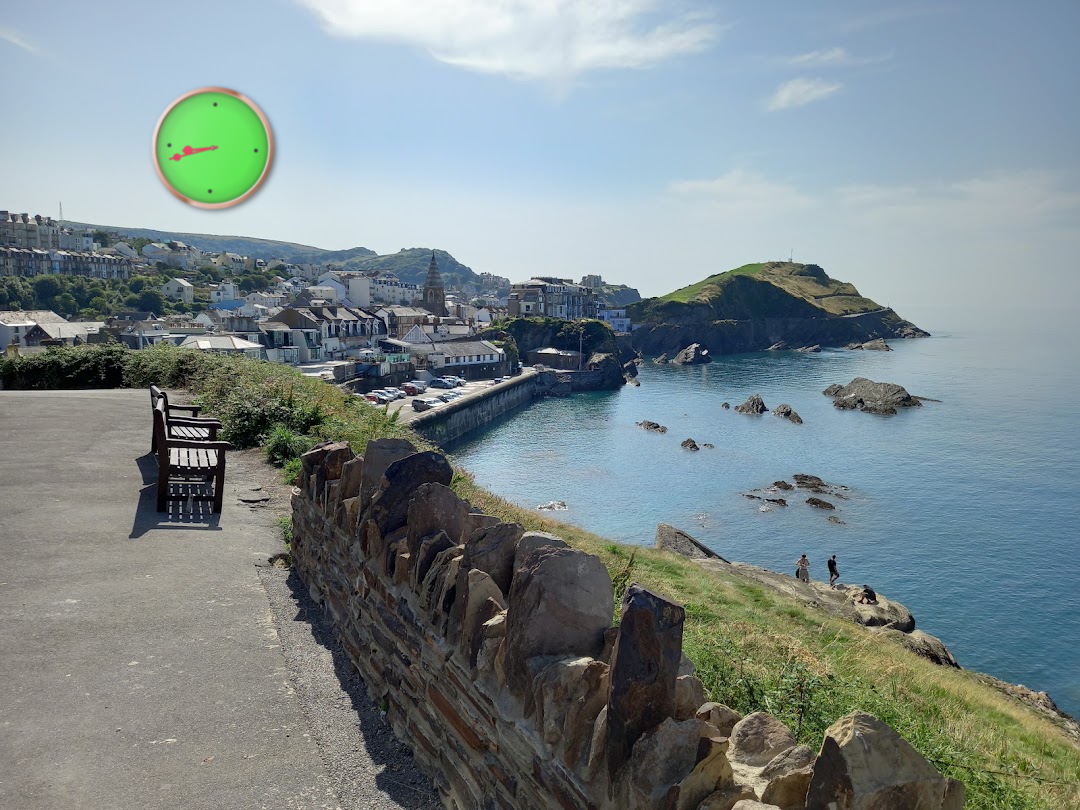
8,42
